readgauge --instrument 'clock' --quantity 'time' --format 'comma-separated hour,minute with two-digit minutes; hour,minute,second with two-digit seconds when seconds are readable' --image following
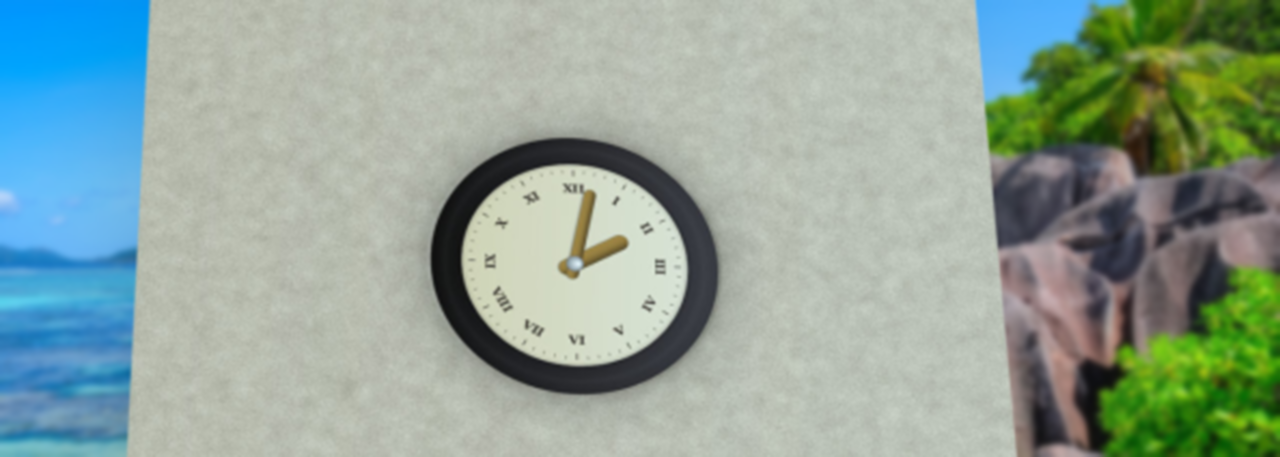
2,02
